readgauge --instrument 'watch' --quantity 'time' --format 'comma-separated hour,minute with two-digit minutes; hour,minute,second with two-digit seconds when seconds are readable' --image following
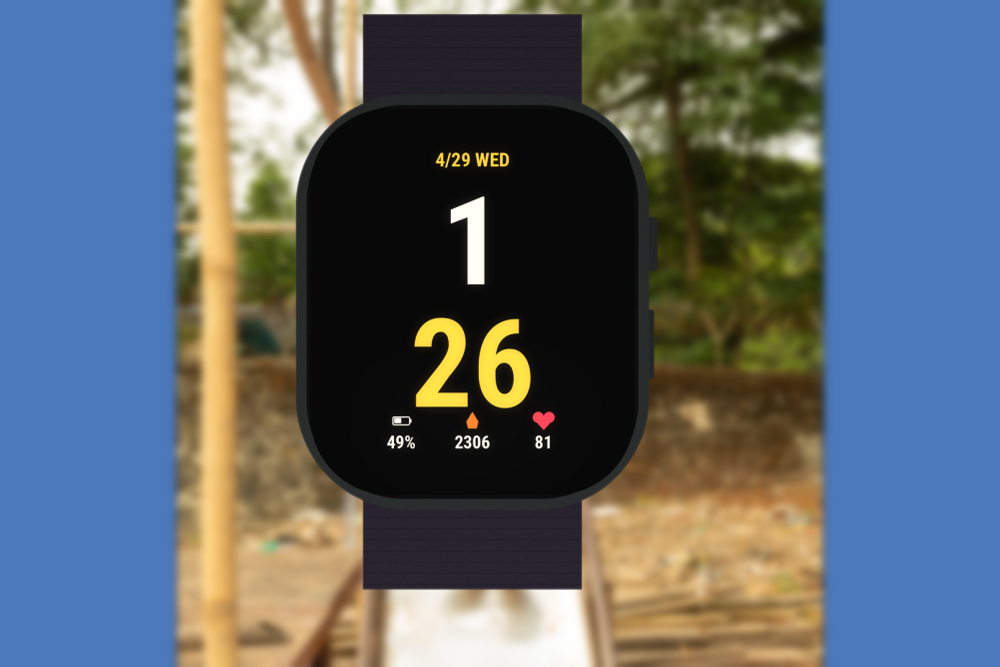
1,26
